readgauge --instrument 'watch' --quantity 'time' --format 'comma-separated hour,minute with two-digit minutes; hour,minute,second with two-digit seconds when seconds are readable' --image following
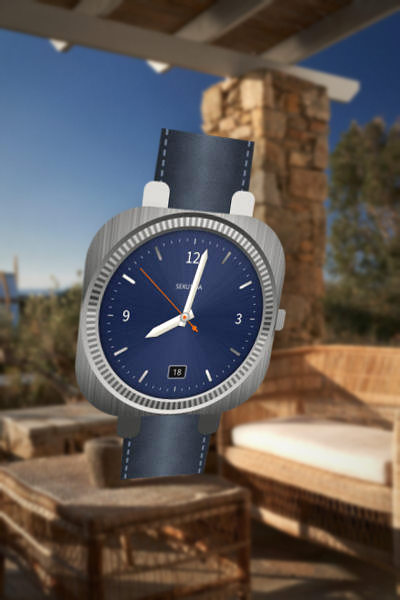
8,01,52
